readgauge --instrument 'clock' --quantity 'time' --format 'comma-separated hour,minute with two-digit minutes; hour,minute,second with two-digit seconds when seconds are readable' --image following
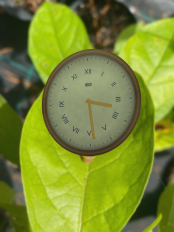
3,29
